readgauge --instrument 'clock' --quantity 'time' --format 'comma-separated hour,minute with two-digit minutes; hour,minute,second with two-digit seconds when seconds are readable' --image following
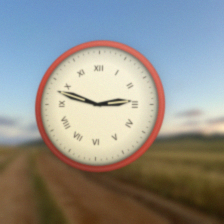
2,48
